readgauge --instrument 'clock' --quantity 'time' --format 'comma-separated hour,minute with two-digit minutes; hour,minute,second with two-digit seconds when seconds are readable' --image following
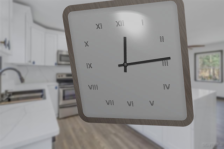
12,14
